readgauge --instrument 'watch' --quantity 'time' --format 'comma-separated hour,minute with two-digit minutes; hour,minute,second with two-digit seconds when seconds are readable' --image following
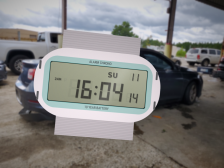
16,04,14
